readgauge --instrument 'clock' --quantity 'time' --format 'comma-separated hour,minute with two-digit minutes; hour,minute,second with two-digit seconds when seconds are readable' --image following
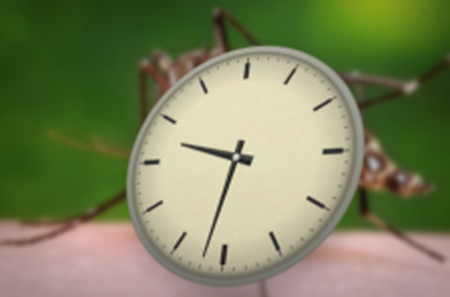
9,32
